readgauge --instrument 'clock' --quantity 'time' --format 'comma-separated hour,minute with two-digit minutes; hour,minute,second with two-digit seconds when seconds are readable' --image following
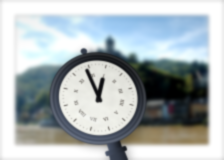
12,59
